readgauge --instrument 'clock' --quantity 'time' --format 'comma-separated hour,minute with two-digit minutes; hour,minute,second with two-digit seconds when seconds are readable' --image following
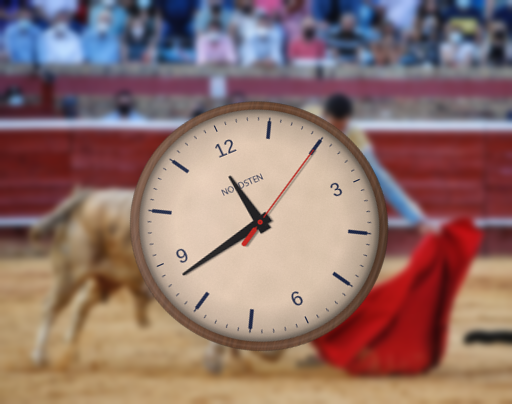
11,43,10
